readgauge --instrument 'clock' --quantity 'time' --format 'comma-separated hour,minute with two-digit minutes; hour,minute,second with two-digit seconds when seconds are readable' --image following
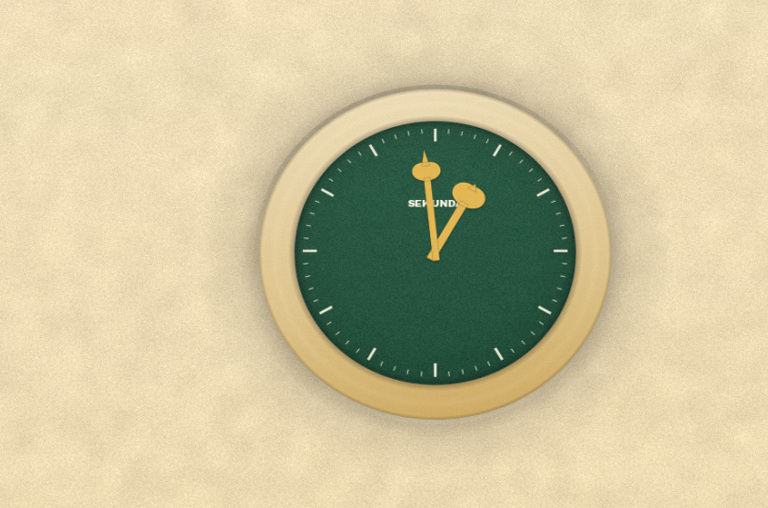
12,59
